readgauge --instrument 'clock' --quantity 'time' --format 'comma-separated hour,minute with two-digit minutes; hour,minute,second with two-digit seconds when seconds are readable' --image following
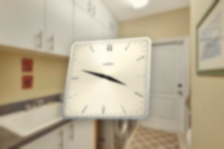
3,48
